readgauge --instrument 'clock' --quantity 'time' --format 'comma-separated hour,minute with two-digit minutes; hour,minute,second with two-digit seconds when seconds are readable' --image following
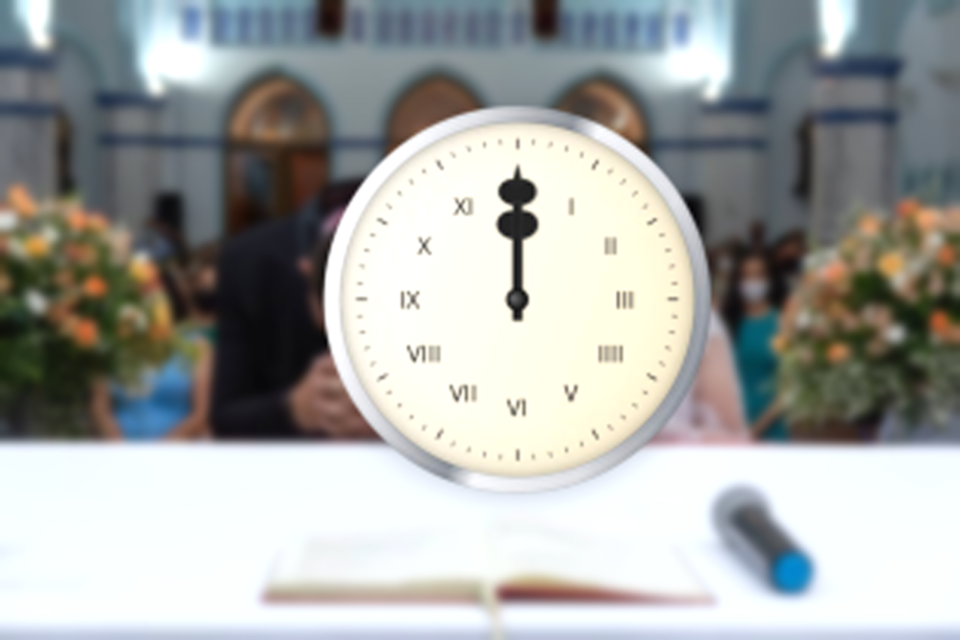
12,00
